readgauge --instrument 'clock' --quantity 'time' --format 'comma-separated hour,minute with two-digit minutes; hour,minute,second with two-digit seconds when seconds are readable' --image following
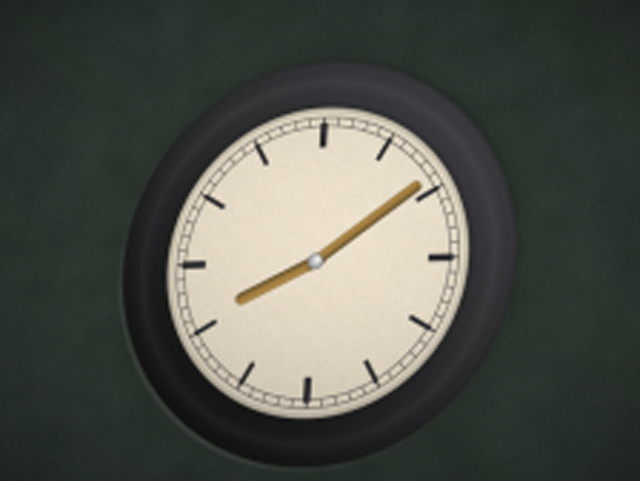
8,09
